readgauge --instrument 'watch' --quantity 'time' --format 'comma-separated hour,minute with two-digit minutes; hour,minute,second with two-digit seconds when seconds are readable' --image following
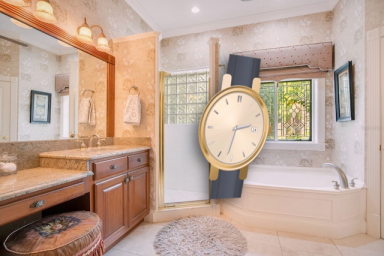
2,32
